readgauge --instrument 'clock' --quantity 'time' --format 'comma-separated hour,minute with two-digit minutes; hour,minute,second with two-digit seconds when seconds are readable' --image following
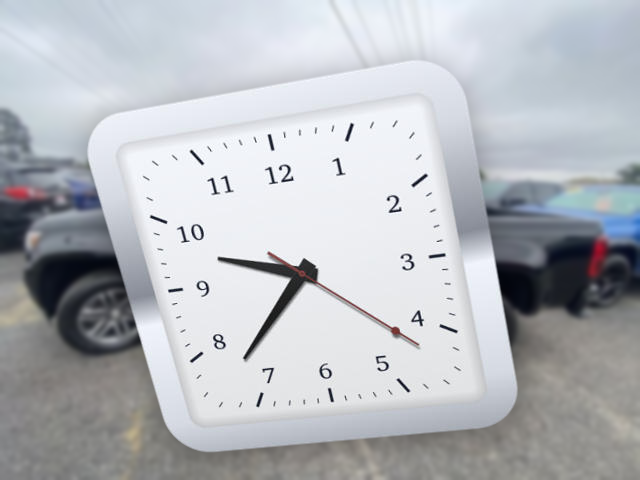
9,37,22
